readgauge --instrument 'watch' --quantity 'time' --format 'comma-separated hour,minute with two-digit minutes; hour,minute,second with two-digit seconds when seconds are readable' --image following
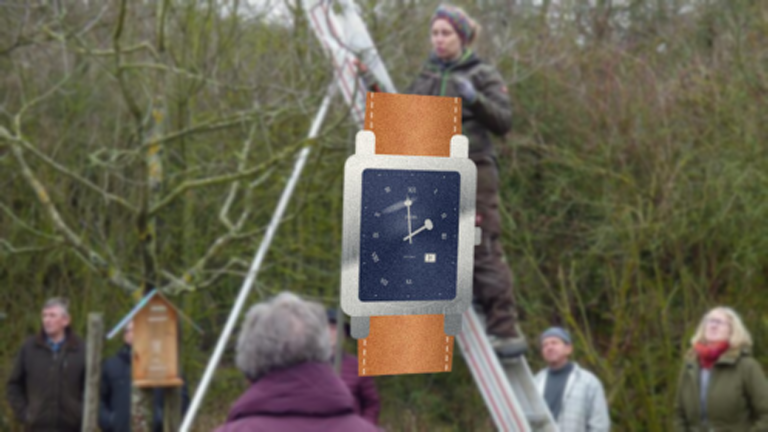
1,59
